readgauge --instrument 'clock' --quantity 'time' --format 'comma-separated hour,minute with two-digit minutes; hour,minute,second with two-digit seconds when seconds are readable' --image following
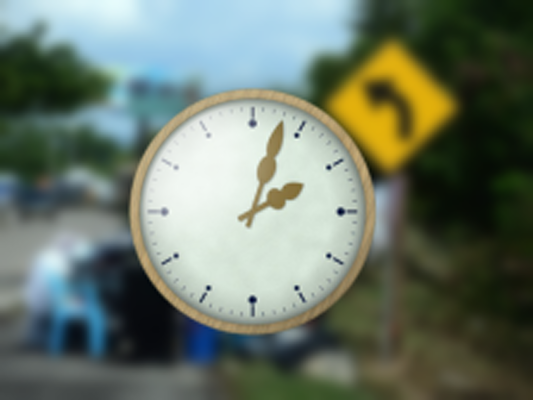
2,03
